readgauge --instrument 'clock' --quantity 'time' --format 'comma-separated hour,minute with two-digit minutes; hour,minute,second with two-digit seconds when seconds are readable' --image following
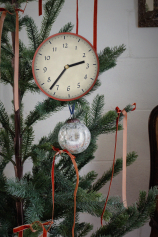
2,37
